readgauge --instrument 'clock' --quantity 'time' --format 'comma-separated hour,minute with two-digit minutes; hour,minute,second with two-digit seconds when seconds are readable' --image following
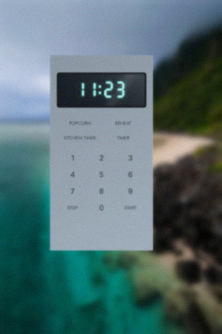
11,23
